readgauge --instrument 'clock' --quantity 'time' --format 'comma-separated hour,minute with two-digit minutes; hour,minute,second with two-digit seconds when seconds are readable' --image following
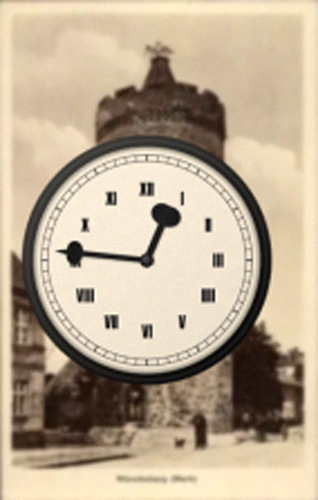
12,46
